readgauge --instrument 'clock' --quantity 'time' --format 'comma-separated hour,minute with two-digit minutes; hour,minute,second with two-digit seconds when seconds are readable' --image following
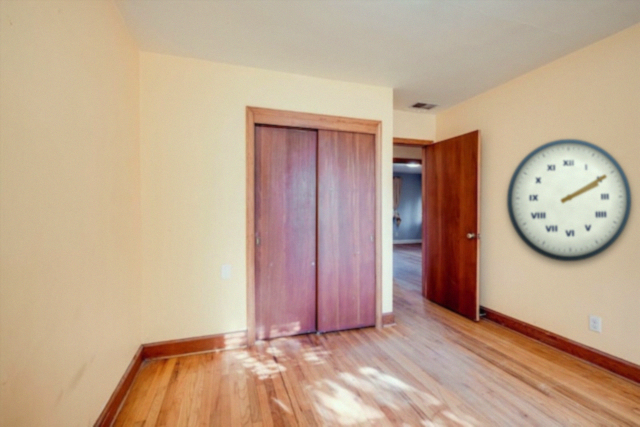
2,10
